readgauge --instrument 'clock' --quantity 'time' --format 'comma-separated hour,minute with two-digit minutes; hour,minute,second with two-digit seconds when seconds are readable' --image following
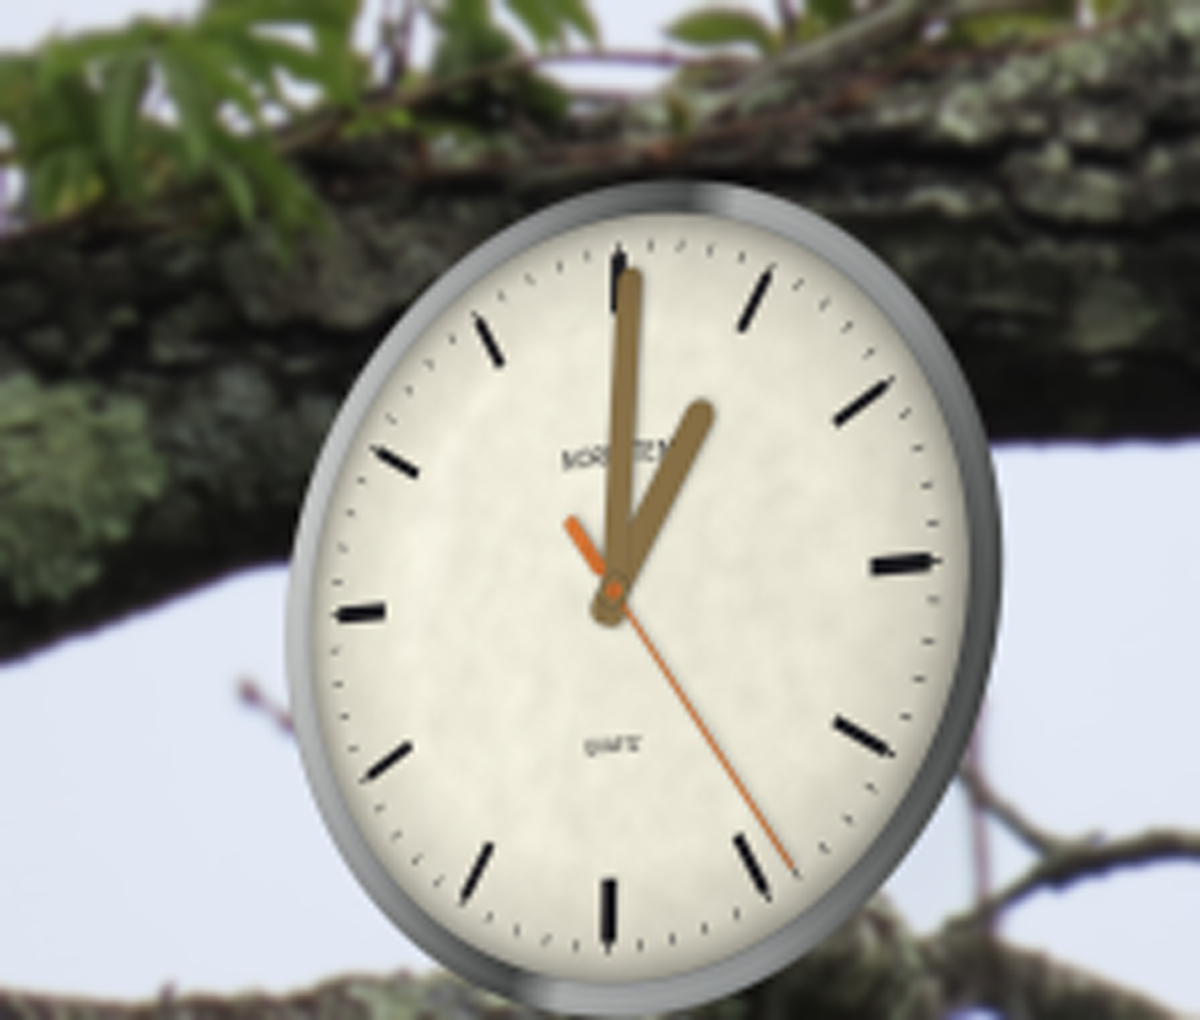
1,00,24
